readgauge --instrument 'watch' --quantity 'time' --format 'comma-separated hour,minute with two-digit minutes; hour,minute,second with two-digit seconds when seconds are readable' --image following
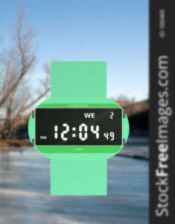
12,04
